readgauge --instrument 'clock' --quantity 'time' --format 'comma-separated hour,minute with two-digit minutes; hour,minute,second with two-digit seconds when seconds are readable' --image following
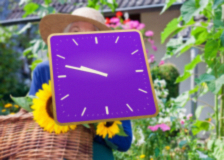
9,48
